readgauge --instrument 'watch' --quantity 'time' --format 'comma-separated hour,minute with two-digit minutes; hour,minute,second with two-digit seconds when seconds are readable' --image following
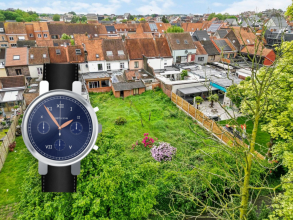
1,54
